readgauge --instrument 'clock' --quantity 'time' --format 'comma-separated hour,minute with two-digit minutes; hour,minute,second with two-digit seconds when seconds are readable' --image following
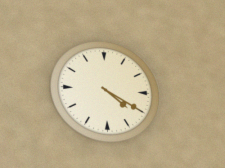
4,20
